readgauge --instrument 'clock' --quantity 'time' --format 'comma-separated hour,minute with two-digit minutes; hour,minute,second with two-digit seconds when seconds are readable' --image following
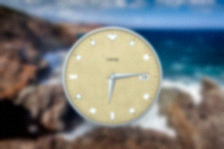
6,14
